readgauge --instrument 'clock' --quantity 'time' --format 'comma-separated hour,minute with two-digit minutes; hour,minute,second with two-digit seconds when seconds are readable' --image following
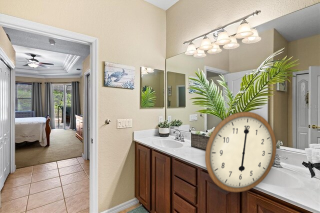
6,00
